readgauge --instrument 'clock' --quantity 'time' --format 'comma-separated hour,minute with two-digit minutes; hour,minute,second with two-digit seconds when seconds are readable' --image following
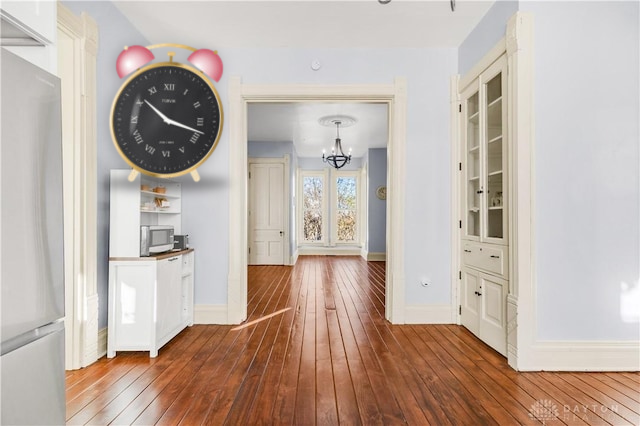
10,18
